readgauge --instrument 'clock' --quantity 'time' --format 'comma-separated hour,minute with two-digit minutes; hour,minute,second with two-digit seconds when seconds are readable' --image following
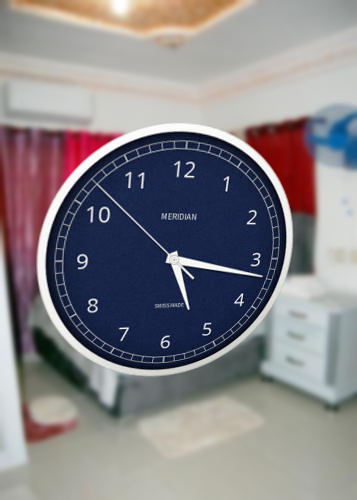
5,16,52
